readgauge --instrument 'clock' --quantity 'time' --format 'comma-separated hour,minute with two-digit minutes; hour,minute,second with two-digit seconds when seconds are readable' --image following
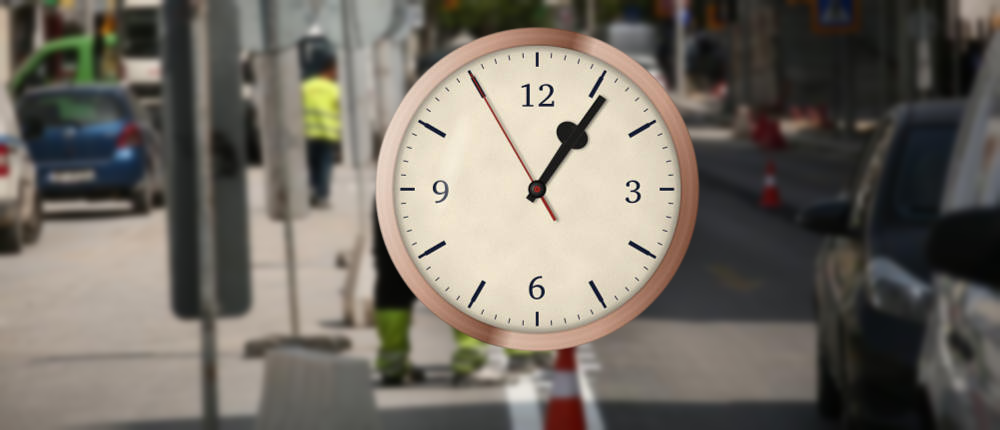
1,05,55
